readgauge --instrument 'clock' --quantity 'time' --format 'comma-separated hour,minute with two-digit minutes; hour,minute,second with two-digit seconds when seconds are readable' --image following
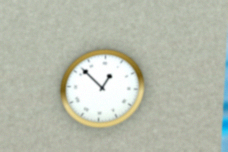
12,52
